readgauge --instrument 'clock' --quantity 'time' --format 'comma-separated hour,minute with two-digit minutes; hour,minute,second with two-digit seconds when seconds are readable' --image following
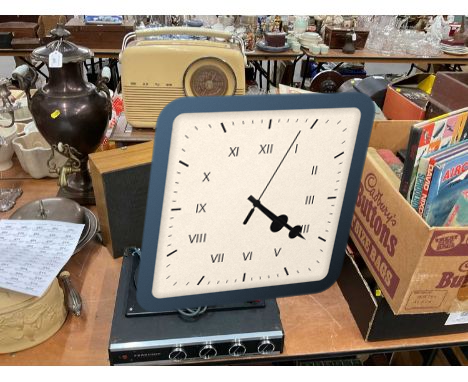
4,21,04
